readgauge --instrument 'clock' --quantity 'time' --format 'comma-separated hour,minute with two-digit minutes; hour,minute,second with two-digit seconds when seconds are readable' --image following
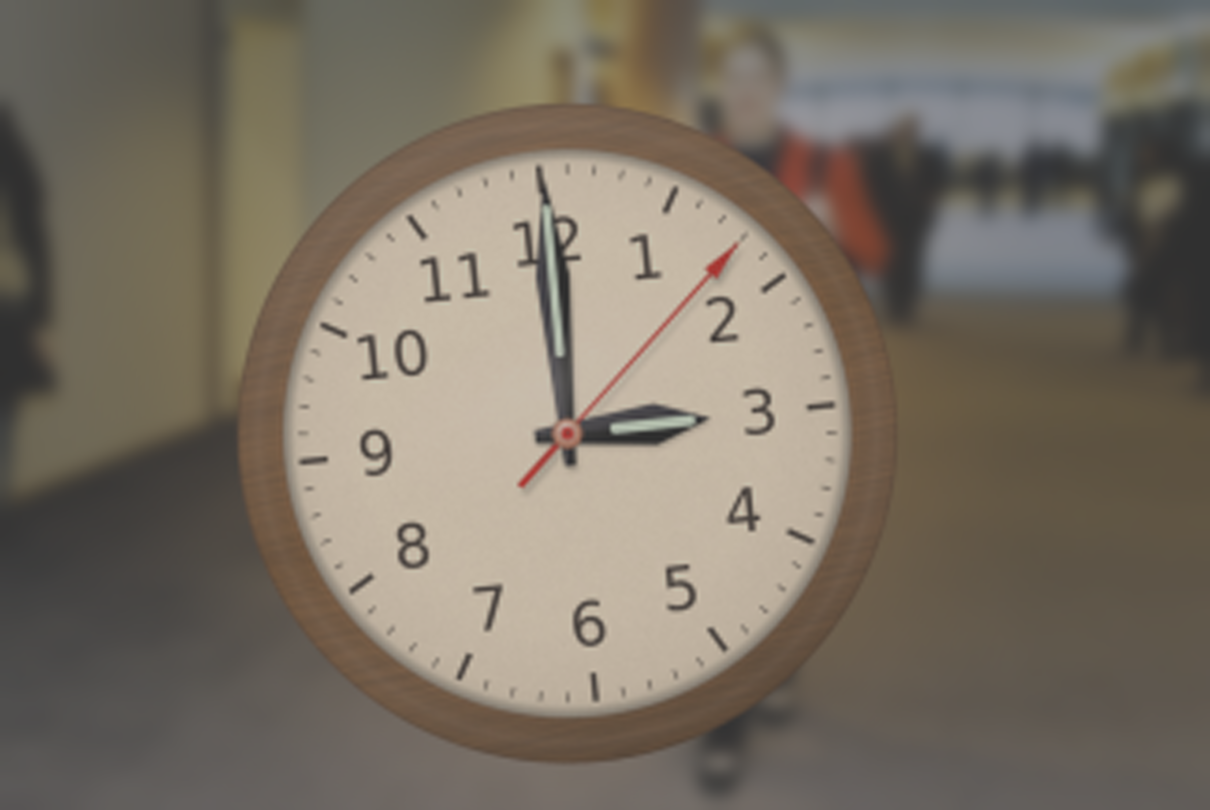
3,00,08
